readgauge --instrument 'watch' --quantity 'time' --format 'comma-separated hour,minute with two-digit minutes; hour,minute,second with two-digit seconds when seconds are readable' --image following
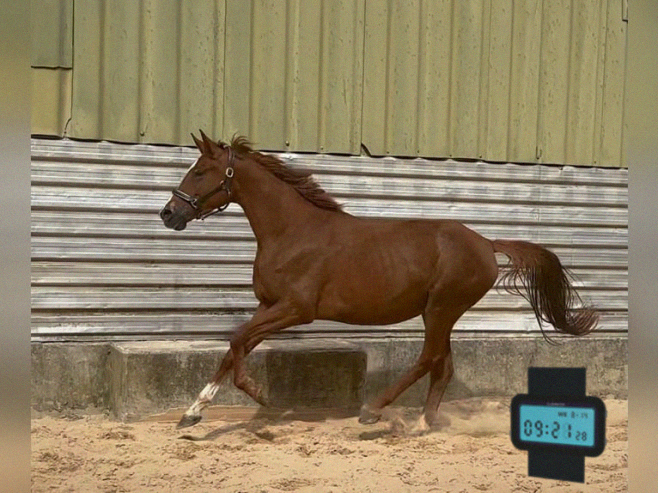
9,21
